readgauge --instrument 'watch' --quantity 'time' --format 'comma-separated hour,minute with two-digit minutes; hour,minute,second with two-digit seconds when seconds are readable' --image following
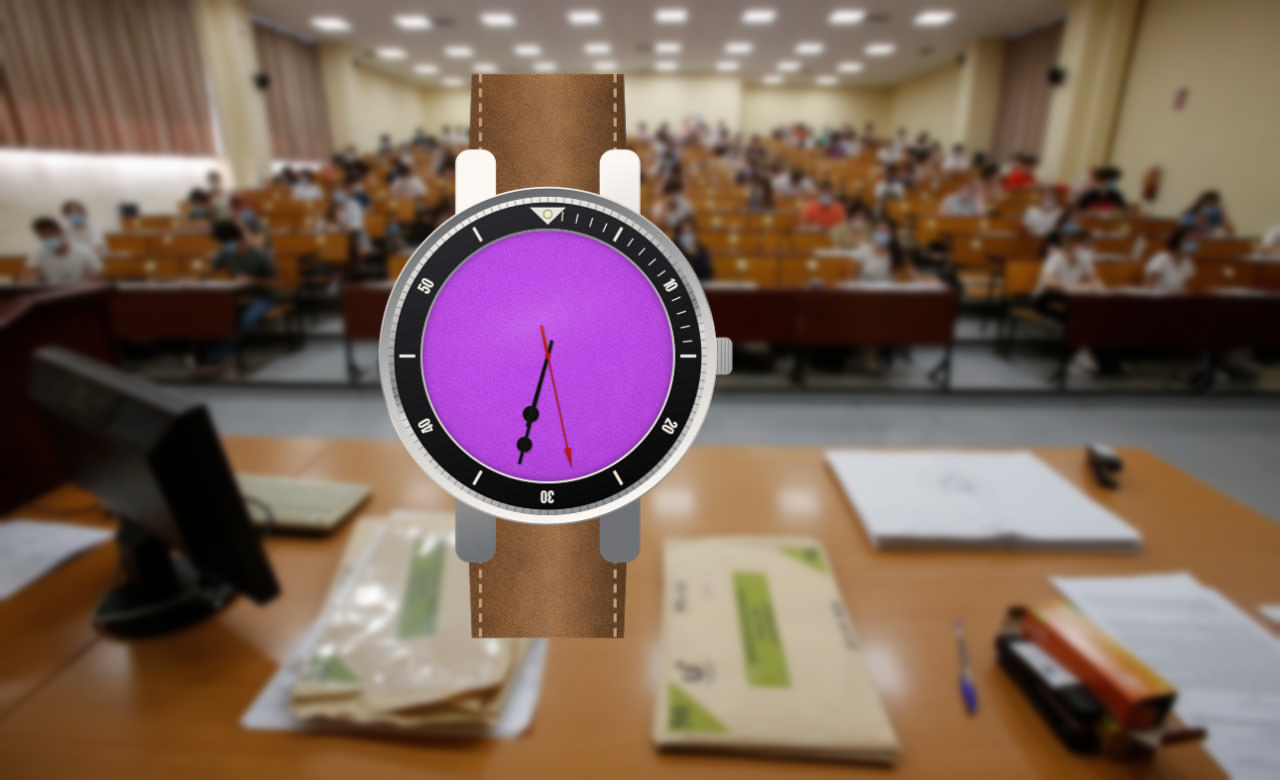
6,32,28
